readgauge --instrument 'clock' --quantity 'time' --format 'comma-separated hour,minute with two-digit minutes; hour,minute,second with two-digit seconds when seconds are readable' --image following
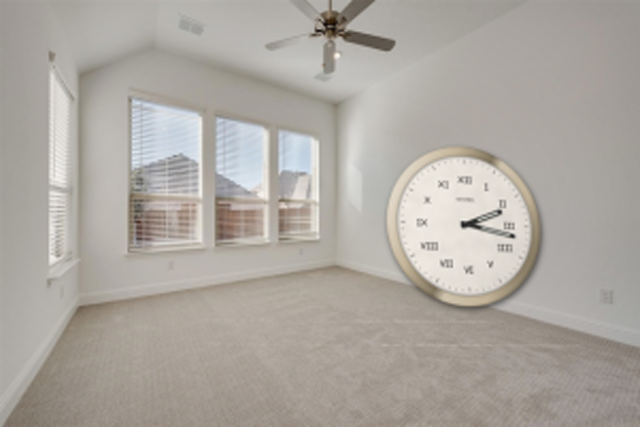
2,17
